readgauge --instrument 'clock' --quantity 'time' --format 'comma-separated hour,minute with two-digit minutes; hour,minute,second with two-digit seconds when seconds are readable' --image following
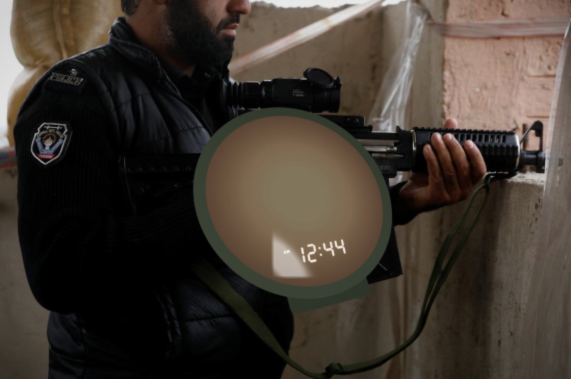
12,44
